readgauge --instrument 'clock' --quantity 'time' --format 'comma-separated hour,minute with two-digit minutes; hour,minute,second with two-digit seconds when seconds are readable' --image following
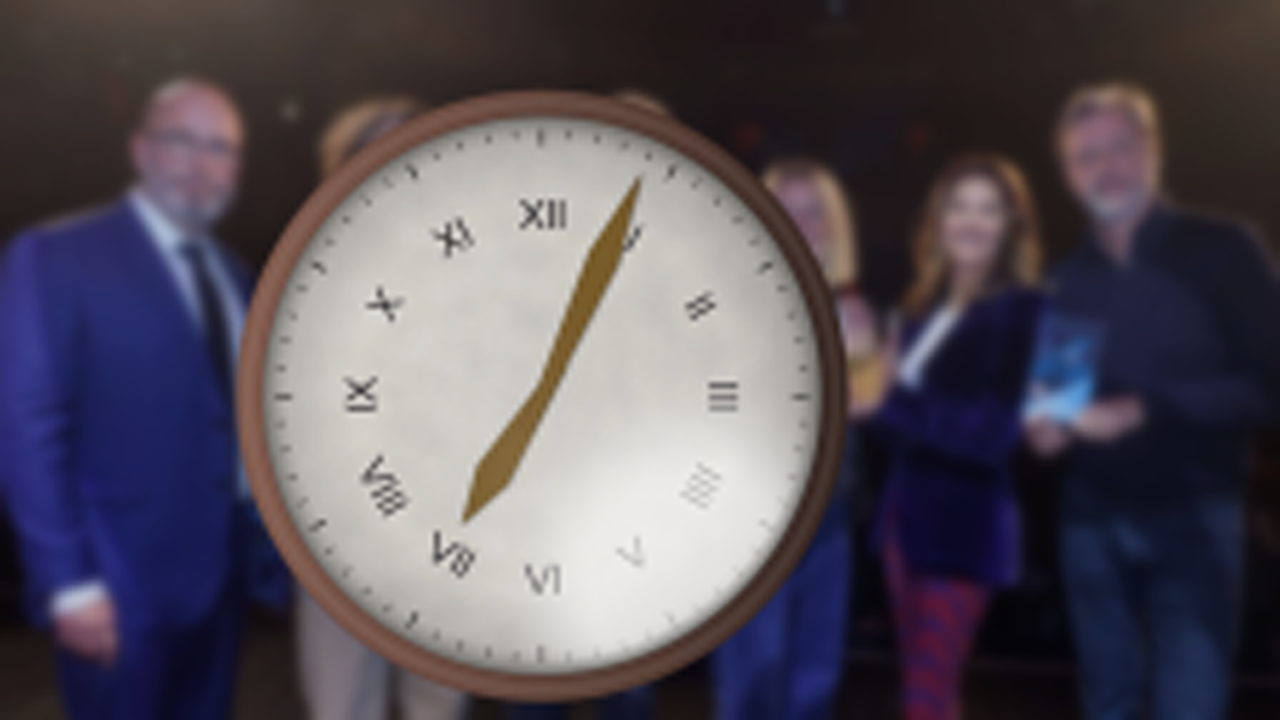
7,04
